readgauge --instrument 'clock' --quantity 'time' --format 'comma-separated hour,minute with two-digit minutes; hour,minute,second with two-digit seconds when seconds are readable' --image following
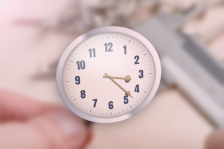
3,23
